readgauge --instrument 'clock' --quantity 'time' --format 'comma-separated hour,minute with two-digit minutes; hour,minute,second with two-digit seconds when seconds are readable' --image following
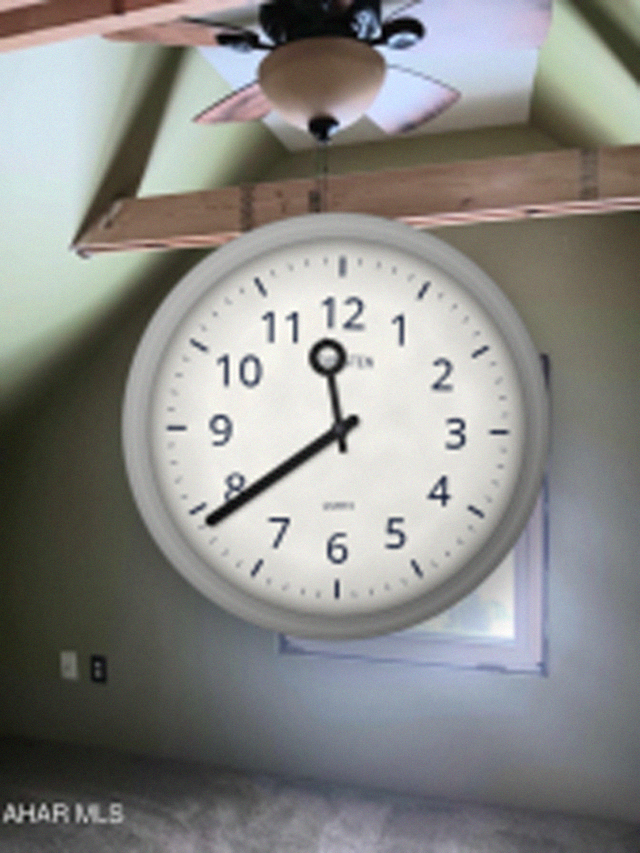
11,39
